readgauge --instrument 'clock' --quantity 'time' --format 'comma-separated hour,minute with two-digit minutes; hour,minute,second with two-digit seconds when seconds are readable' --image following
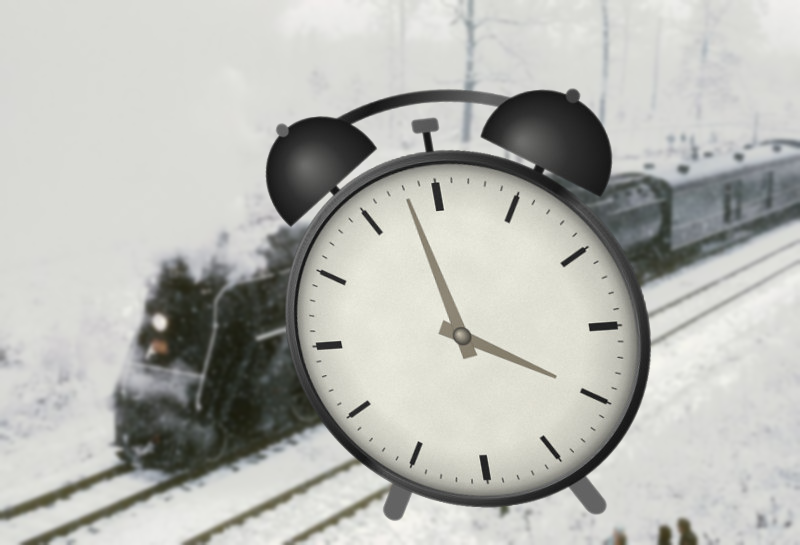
3,58
